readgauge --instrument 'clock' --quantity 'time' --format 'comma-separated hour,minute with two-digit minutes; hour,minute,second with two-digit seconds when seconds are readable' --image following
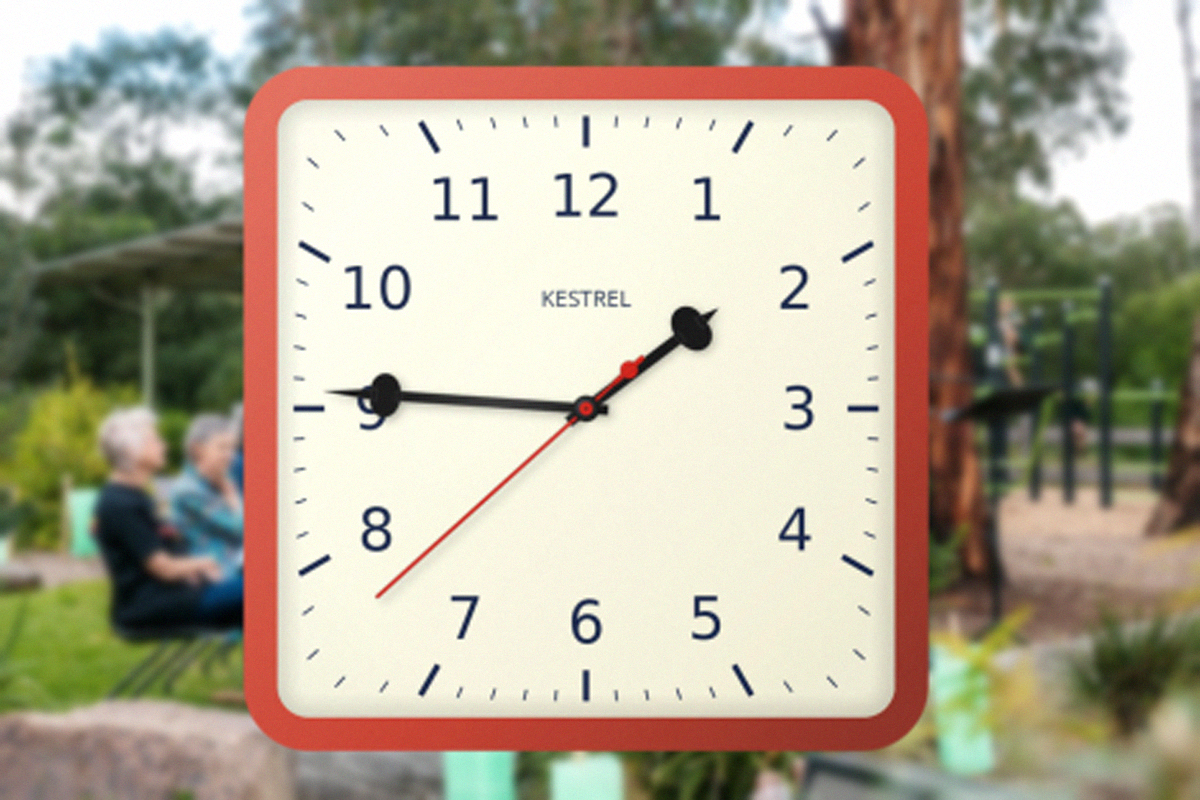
1,45,38
